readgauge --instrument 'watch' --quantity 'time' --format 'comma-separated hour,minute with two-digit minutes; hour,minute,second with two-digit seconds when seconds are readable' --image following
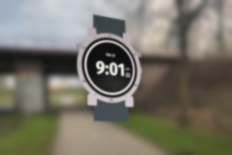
9,01
